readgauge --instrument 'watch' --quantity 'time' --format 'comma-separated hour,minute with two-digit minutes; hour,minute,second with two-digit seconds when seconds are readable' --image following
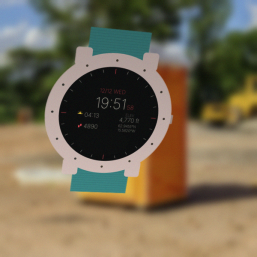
19,51
